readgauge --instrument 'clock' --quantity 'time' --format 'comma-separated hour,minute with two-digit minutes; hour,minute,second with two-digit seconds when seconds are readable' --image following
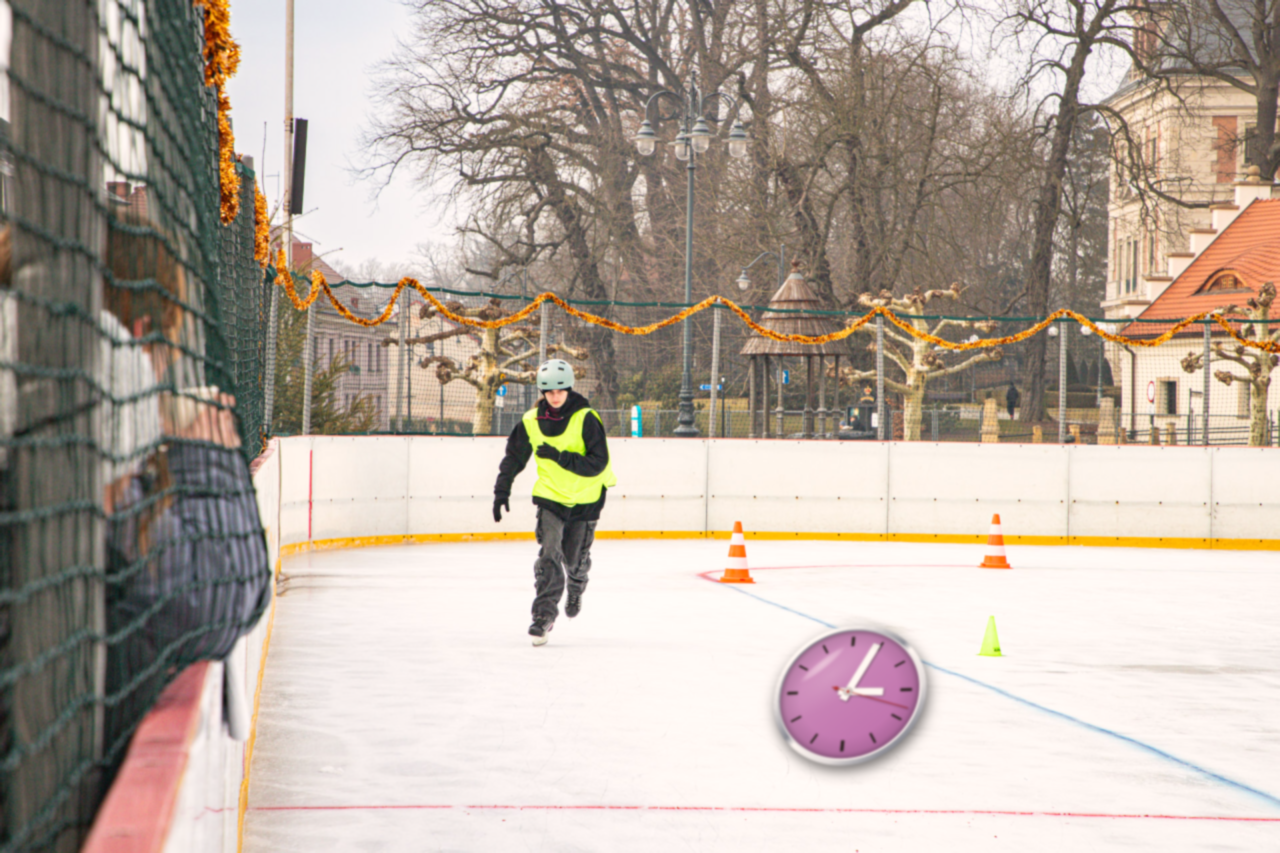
3,04,18
